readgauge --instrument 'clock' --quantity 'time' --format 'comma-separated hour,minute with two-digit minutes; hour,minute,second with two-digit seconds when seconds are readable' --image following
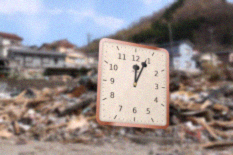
12,04
